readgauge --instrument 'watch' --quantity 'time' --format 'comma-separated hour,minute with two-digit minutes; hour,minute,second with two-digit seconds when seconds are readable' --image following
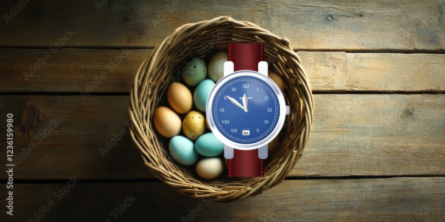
11,51
